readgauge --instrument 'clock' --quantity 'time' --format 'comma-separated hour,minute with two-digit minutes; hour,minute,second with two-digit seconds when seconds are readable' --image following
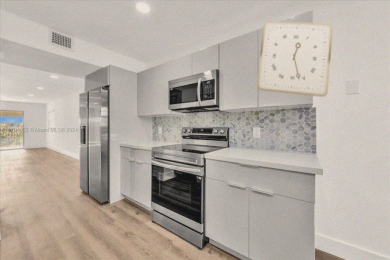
12,27
